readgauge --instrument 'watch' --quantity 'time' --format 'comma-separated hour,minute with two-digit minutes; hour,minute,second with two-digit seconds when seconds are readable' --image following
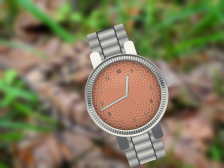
12,43
